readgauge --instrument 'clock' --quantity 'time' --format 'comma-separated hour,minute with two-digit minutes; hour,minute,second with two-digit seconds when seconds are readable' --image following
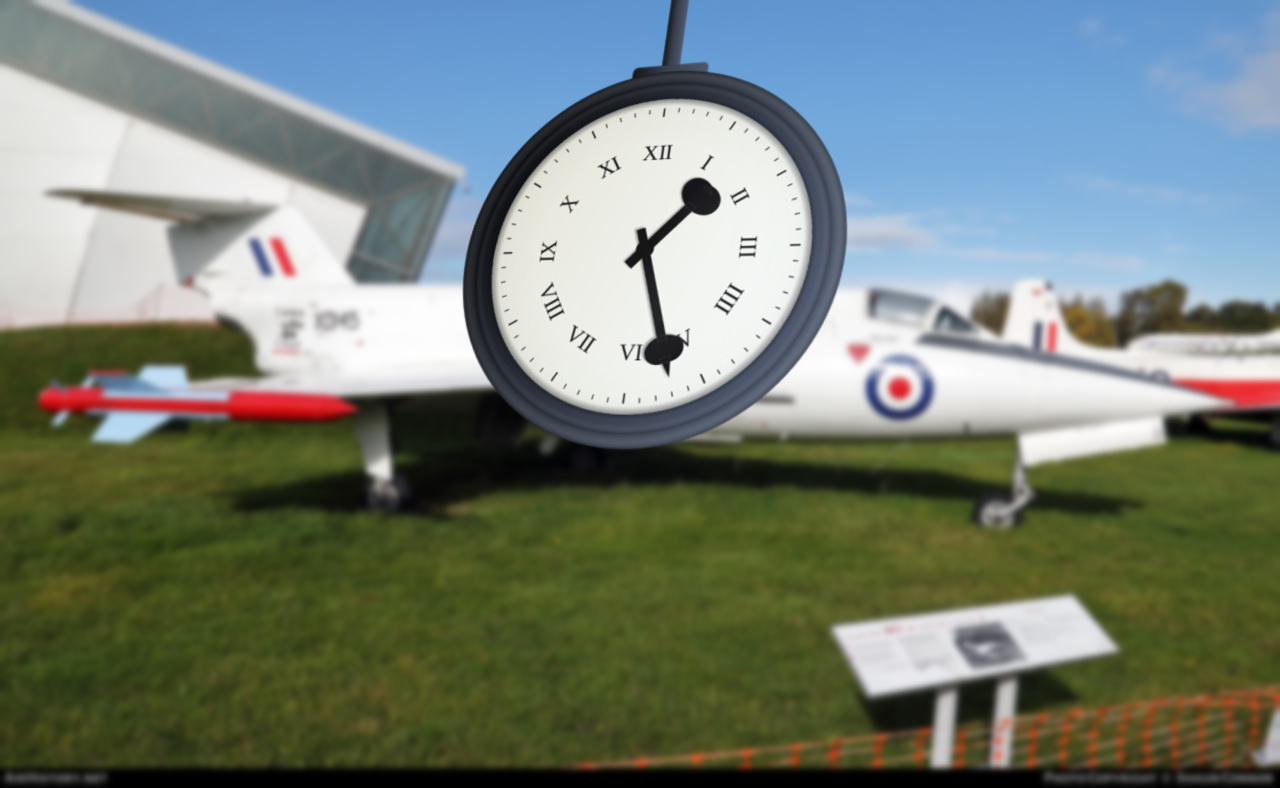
1,27
